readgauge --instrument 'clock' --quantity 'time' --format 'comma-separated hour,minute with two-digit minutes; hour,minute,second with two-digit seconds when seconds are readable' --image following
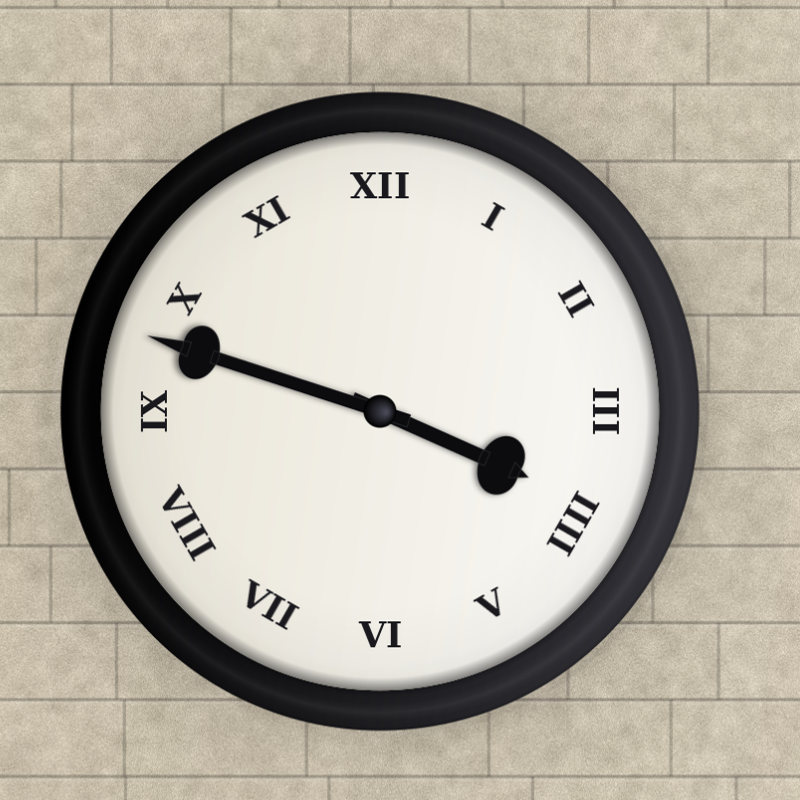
3,48
